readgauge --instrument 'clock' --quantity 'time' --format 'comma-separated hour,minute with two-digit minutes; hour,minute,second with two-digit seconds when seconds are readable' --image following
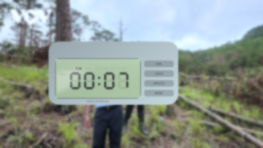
0,07
